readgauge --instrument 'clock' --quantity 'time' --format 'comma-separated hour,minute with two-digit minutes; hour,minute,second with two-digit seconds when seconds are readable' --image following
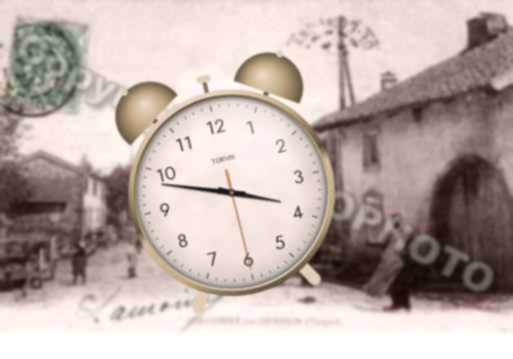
3,48,30
